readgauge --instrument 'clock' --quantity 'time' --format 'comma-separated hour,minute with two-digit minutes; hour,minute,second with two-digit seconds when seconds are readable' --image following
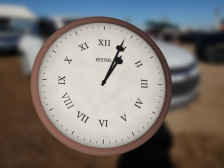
1,04
